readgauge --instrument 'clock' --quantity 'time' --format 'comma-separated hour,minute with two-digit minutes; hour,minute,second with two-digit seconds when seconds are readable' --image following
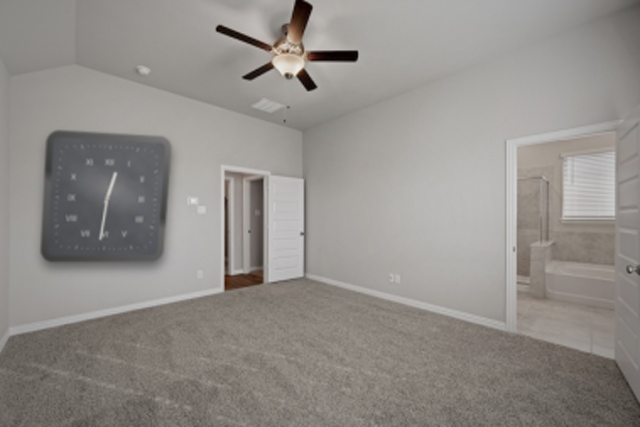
12,31
